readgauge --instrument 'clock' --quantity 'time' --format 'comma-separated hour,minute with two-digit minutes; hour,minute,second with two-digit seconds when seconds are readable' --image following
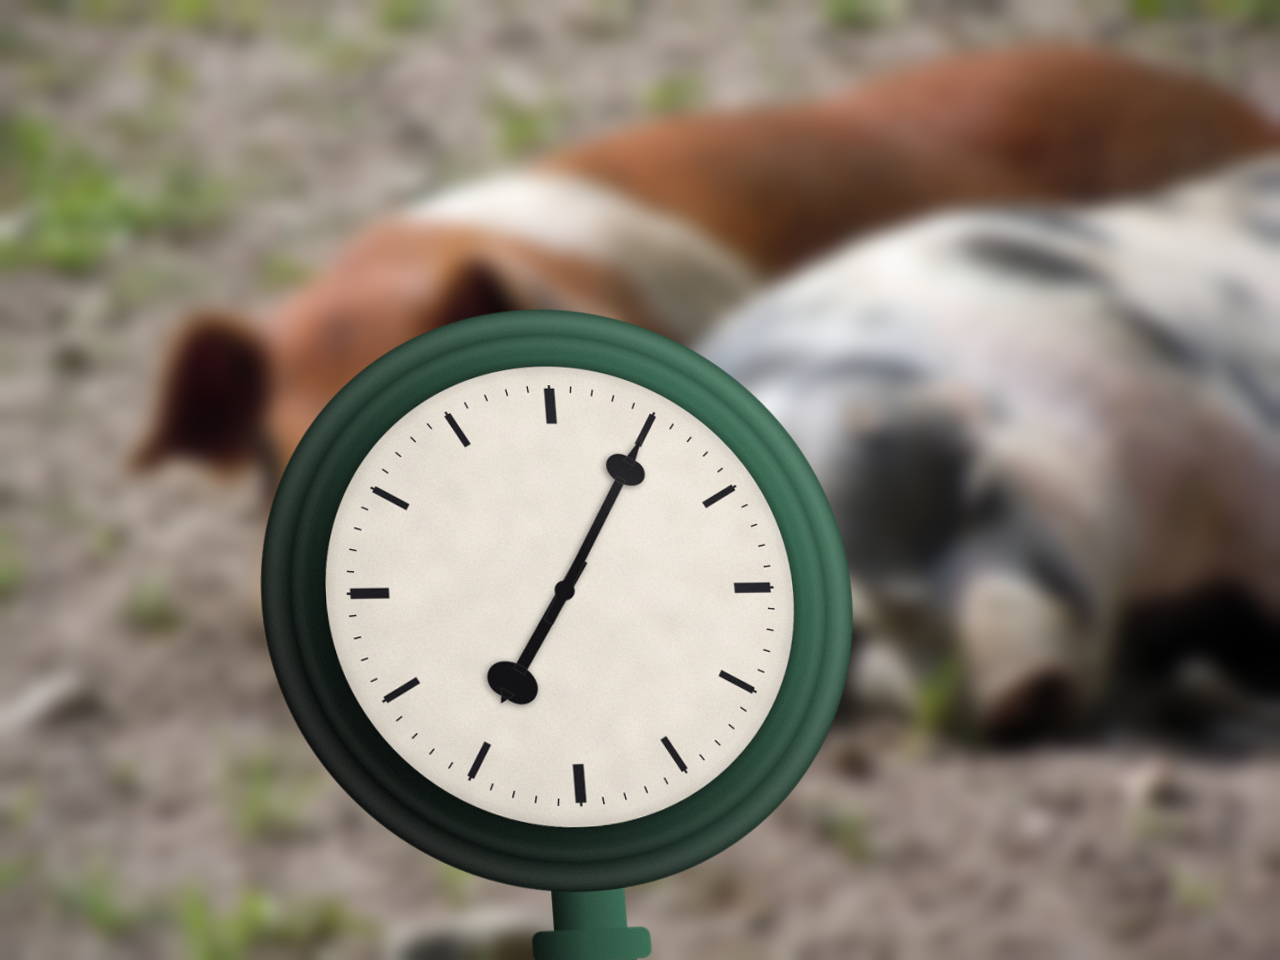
7,05
